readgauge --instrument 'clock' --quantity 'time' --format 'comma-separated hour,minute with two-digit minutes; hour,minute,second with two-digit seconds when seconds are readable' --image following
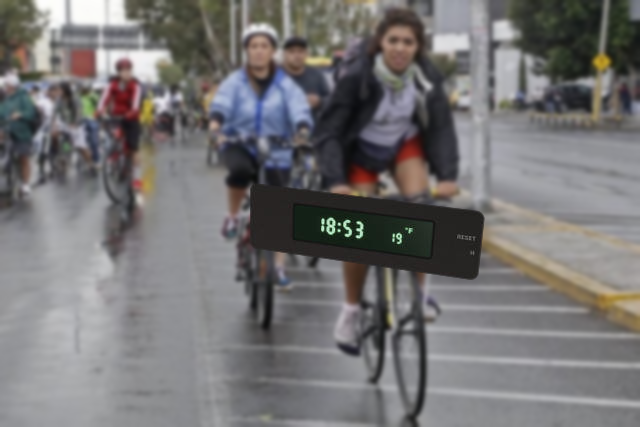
18,53
